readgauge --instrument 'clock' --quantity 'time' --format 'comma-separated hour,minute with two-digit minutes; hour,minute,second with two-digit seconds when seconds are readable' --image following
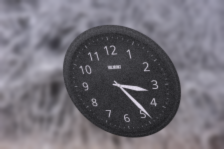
3,24
